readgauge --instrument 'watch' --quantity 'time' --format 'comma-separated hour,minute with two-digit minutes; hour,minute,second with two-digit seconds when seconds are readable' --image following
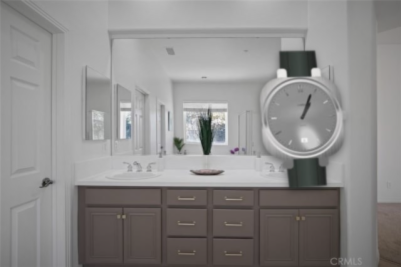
1,04
